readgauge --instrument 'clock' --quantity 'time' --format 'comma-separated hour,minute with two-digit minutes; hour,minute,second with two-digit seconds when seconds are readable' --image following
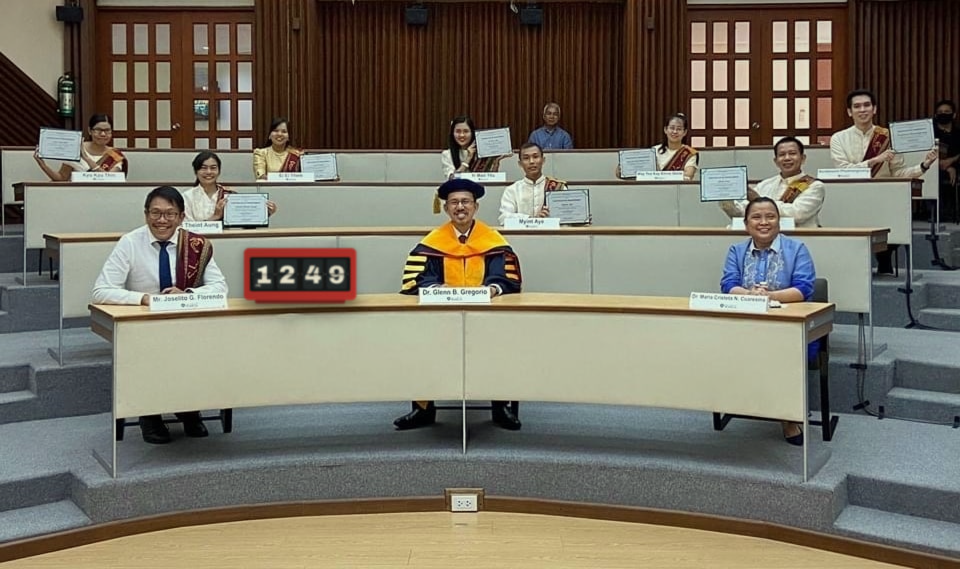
12,49
